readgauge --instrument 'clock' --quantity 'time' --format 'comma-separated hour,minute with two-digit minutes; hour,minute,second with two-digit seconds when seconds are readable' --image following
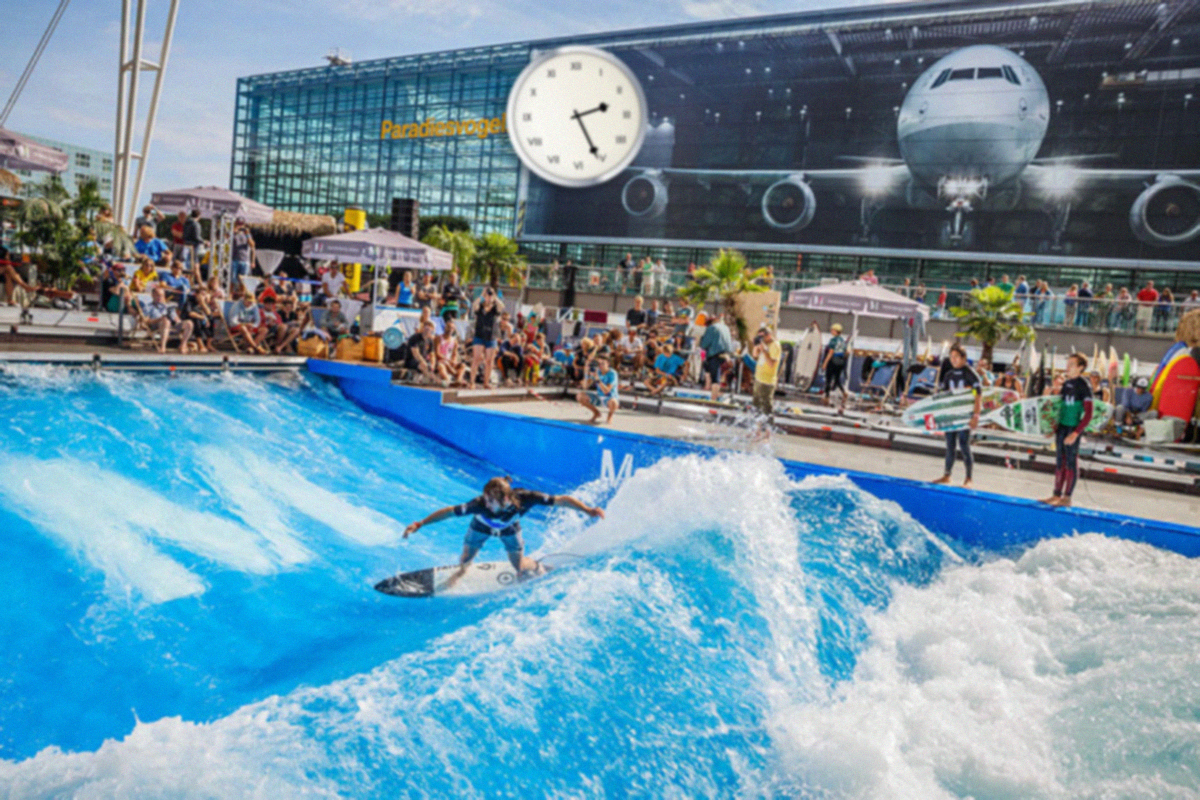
2,26
